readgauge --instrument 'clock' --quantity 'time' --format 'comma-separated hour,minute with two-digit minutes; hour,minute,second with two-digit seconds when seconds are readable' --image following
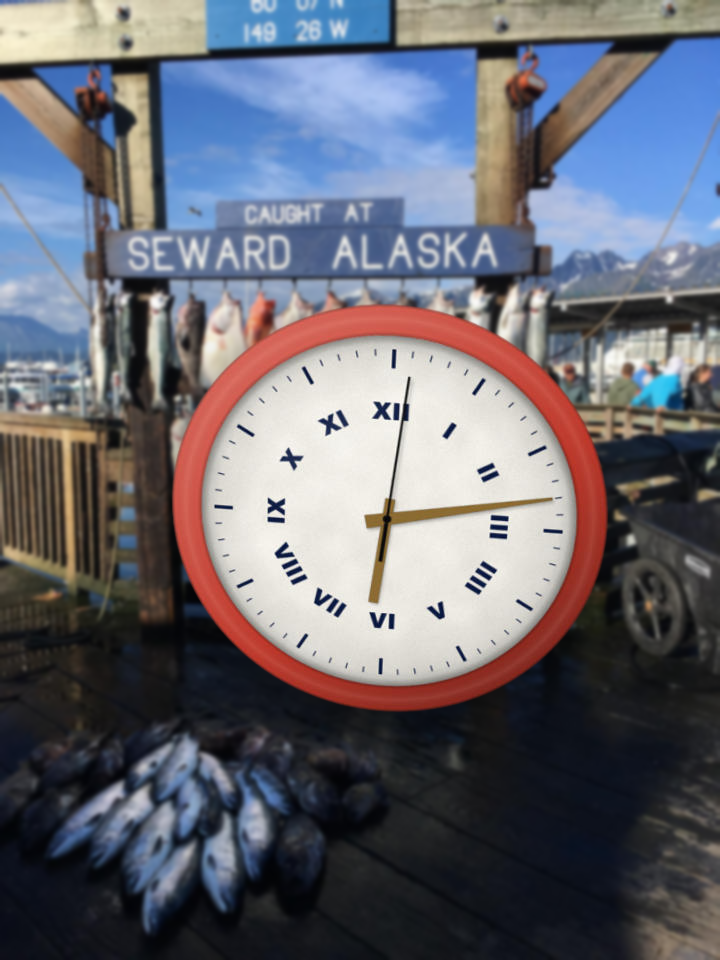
6,13,01
